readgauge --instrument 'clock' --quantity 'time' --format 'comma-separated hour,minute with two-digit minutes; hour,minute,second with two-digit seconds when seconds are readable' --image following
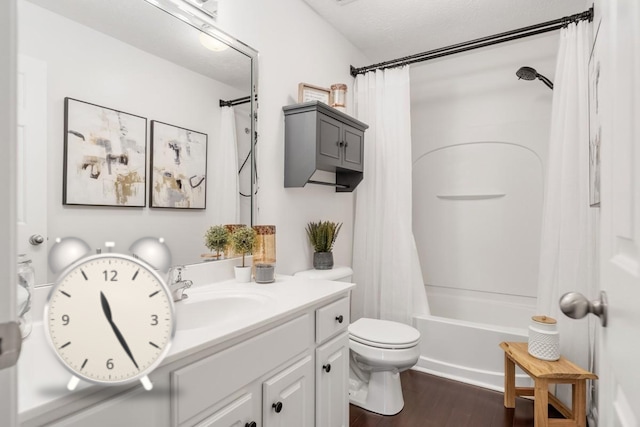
11,25
